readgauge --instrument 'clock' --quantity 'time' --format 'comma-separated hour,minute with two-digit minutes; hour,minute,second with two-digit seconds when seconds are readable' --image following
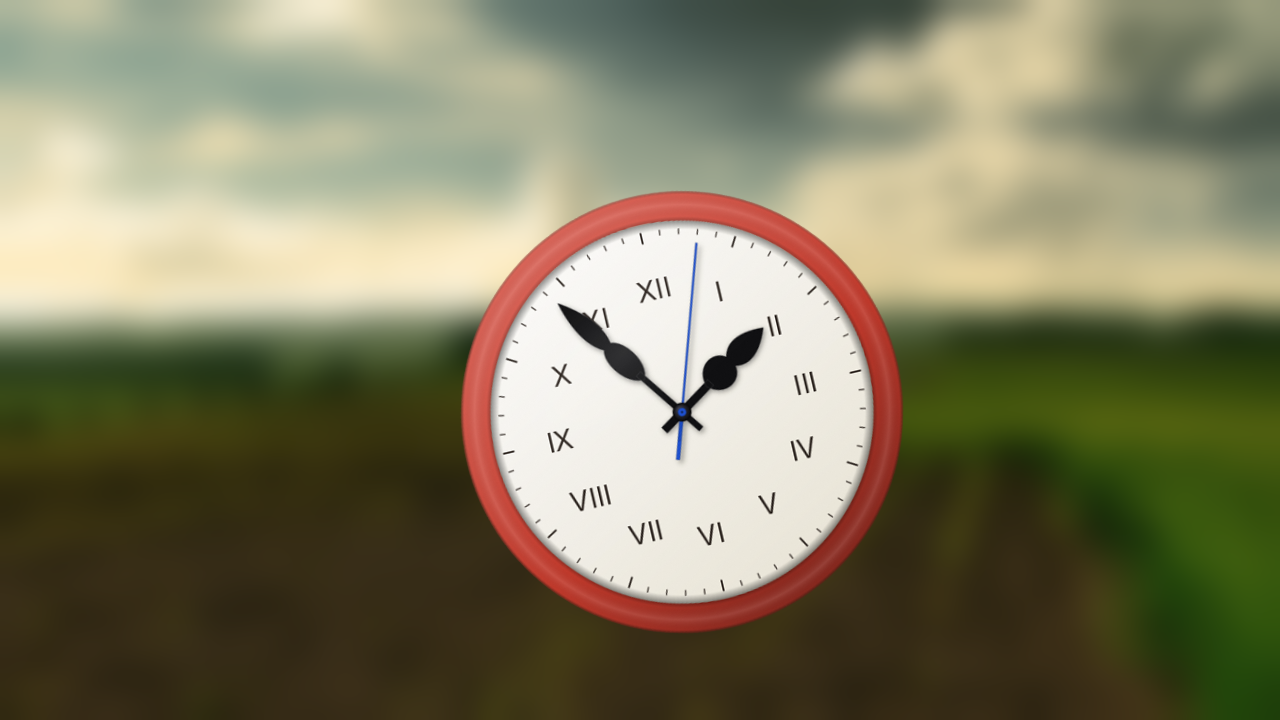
1,54,03
